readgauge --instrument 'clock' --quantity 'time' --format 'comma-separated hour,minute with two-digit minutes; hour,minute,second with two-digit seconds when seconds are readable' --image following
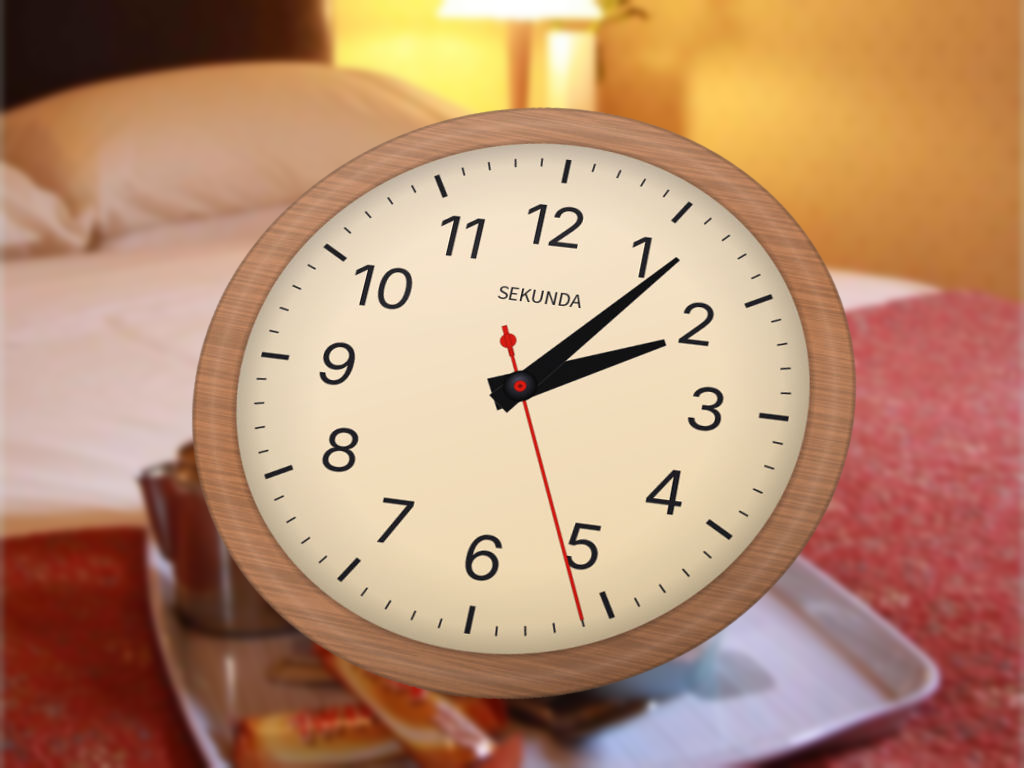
2,06,26
